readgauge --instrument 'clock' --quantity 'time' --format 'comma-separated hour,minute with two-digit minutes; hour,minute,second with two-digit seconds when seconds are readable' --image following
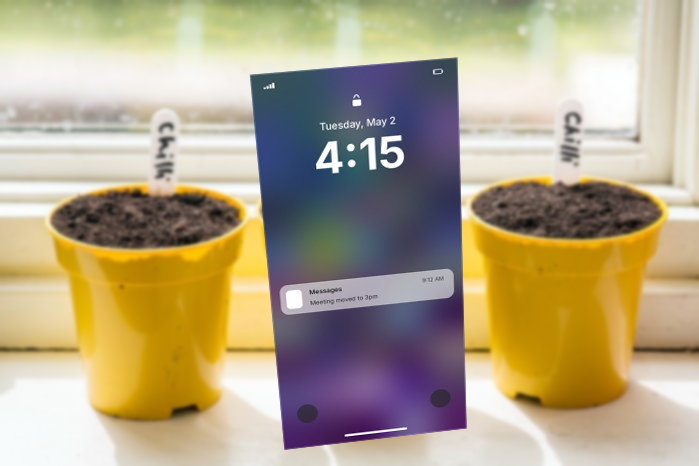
4,15
